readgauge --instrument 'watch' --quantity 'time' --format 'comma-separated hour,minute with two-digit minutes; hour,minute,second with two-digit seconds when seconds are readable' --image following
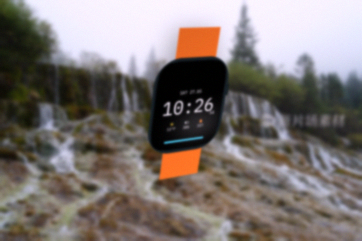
10,26
